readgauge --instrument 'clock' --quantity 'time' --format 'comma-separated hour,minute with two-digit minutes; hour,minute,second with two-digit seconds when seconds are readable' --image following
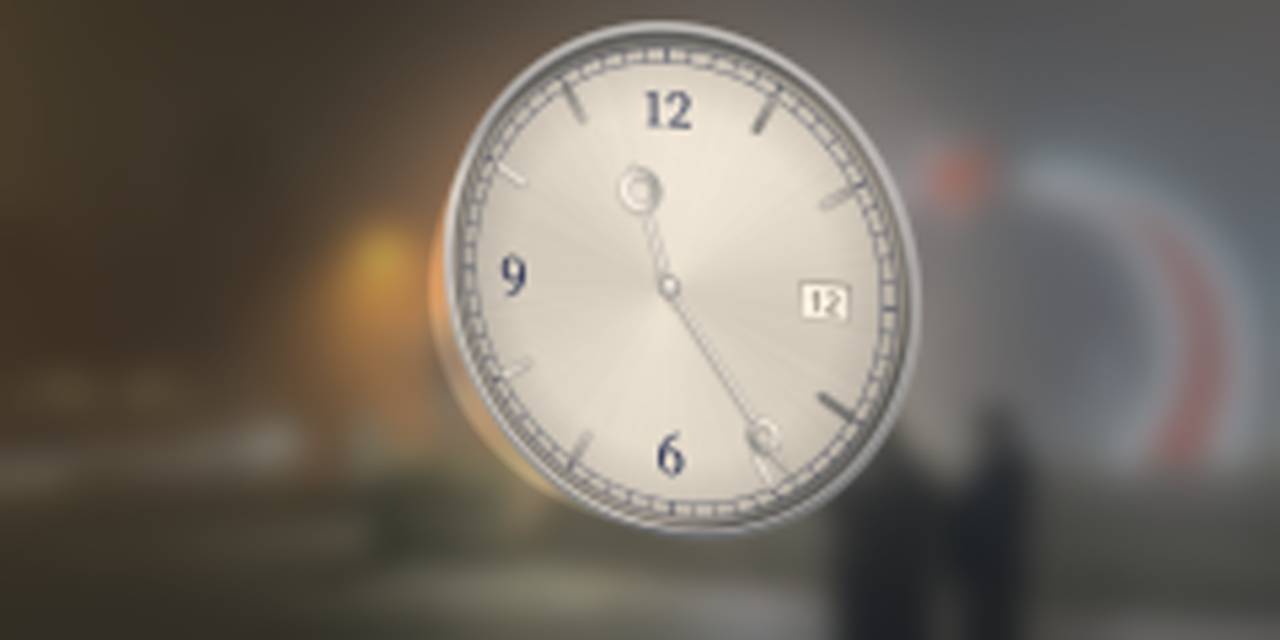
11,24
